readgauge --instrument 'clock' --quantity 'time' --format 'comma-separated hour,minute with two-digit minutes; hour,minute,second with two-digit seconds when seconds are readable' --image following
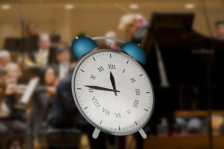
11,46
